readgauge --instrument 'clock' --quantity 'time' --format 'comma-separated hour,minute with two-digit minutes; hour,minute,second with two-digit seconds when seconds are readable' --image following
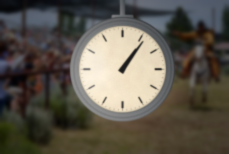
1,06
